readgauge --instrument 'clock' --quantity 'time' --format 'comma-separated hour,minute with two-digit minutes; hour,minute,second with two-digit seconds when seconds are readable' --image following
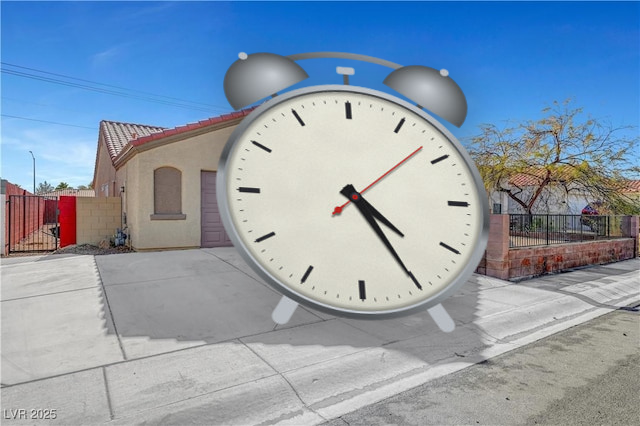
4,25,08
